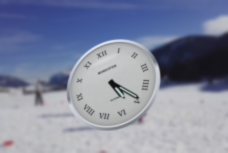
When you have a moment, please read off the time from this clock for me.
5:24
